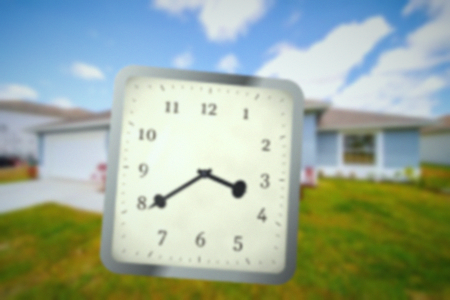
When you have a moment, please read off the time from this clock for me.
3:39
